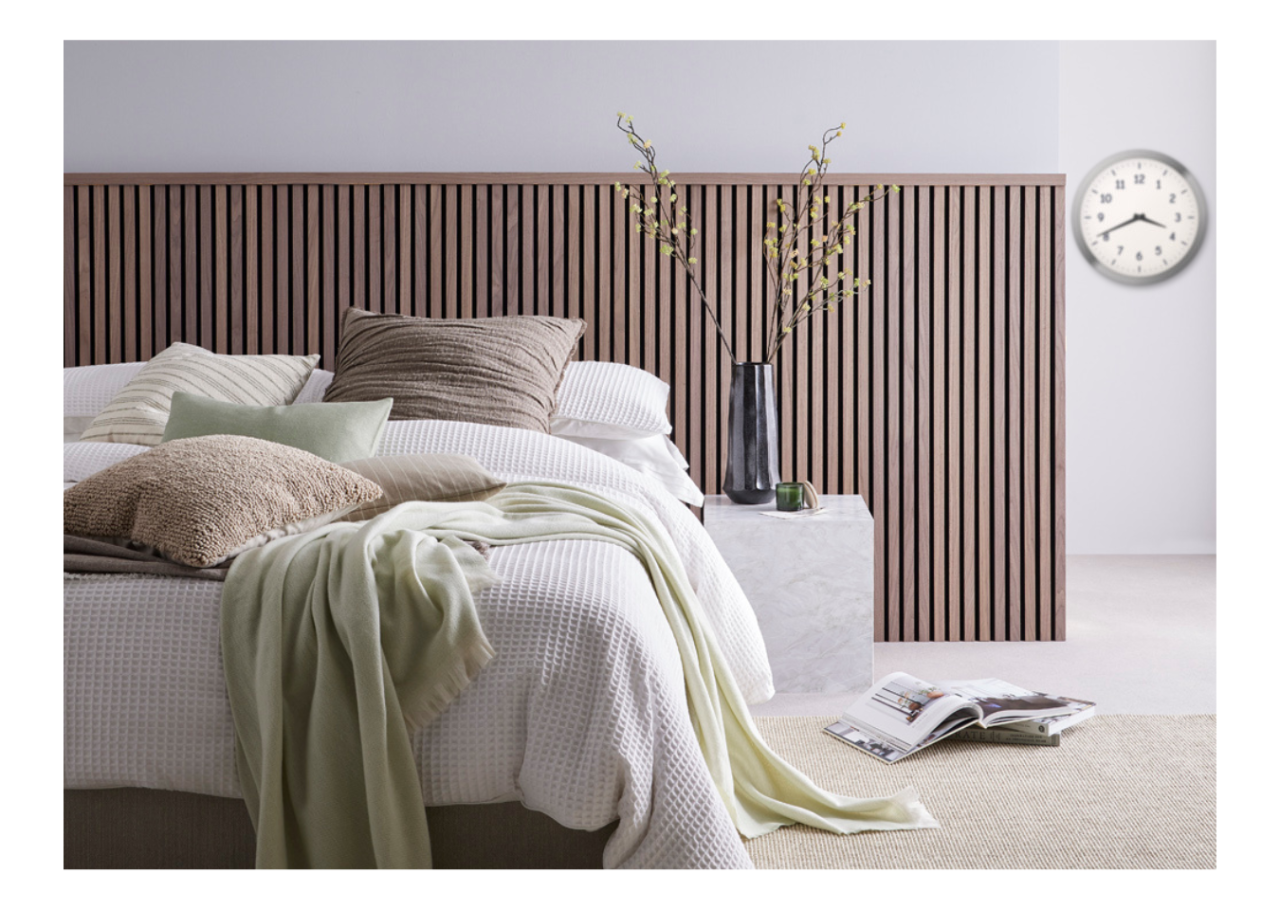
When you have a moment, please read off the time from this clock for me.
3:41
